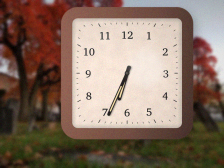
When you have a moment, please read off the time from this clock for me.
6:34
